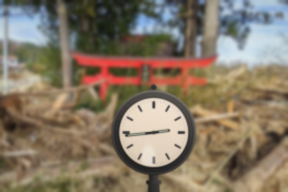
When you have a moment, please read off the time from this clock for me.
2:44
